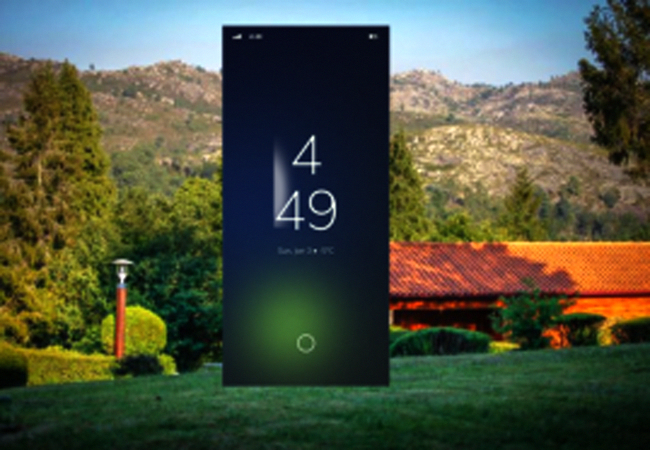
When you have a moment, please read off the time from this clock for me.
4:49
